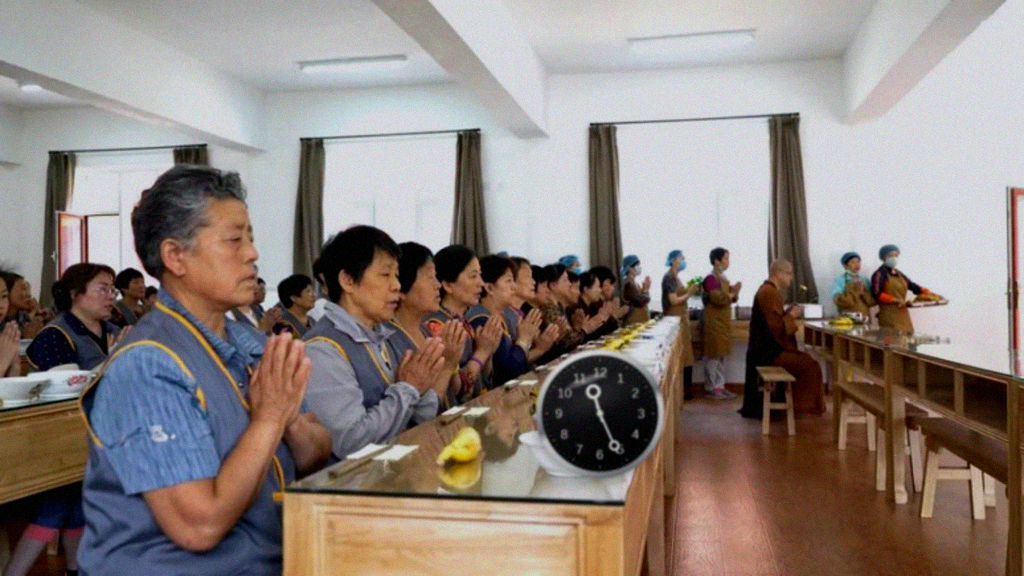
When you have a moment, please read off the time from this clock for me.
11:26
